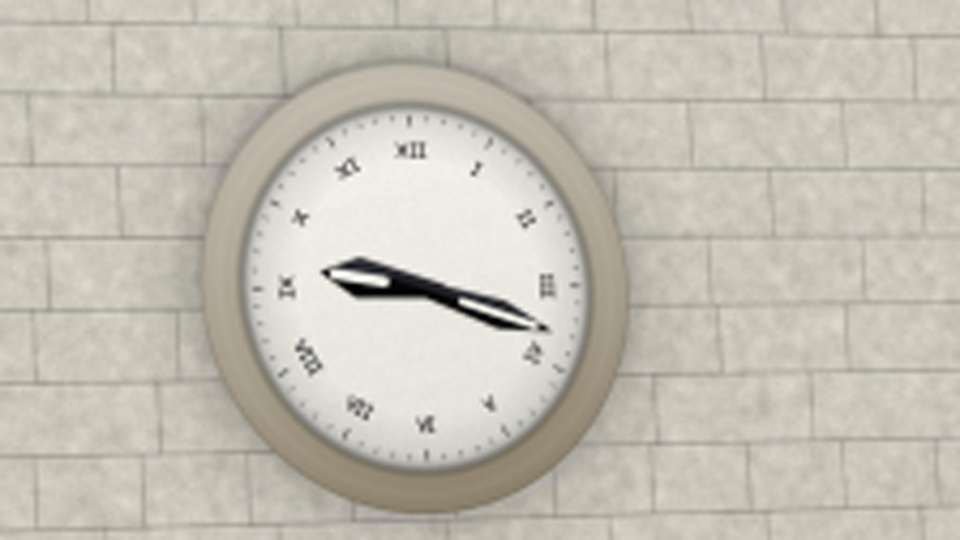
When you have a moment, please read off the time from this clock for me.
9:18
